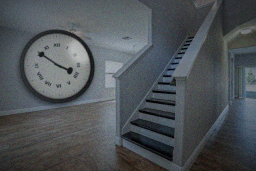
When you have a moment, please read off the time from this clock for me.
3:51
